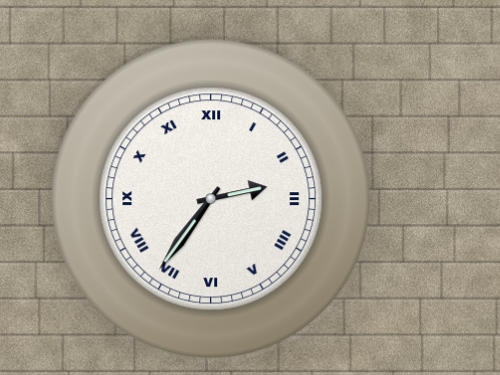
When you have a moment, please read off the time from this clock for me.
2:36
